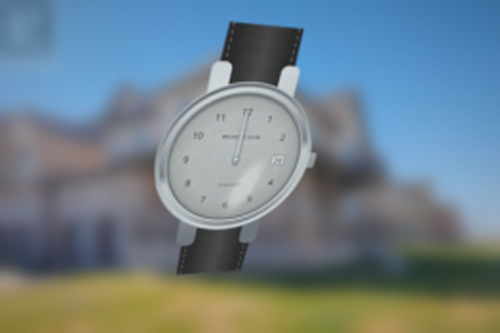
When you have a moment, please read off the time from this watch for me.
12:00
